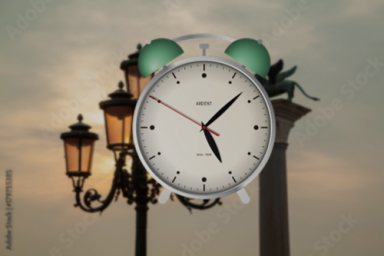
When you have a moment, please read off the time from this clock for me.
5:07:50
